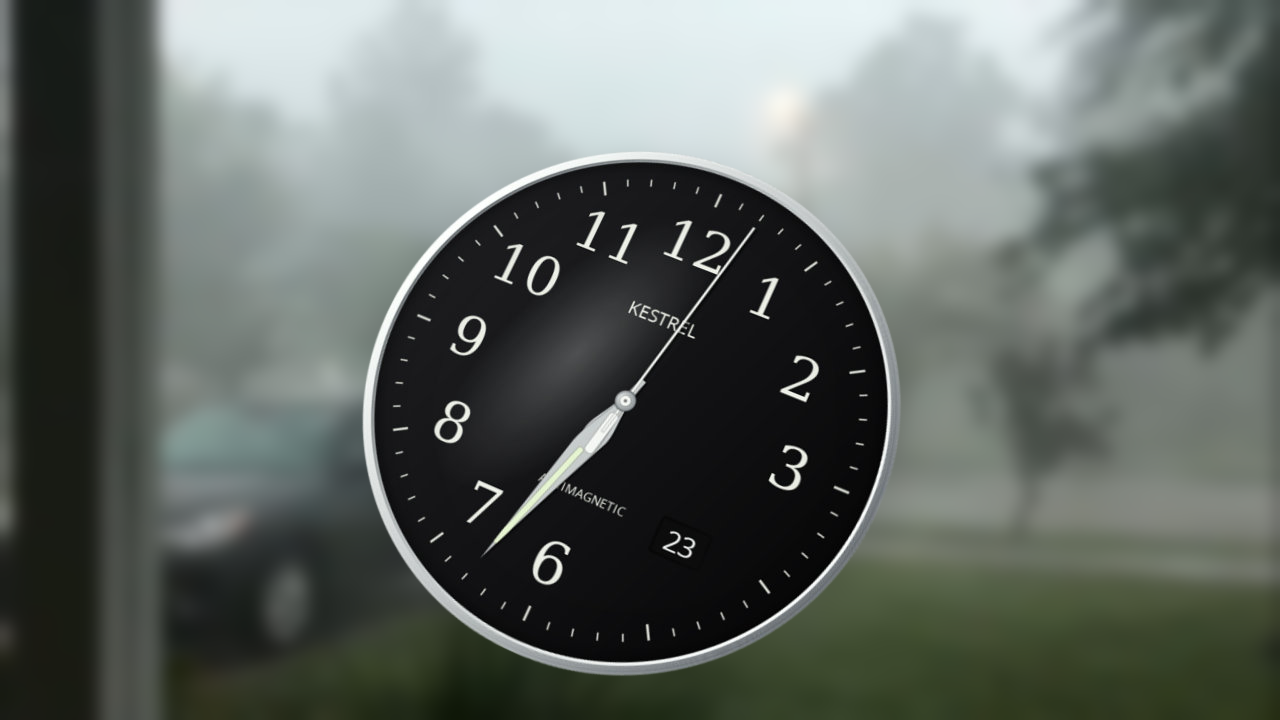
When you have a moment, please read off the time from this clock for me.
6:33:02
